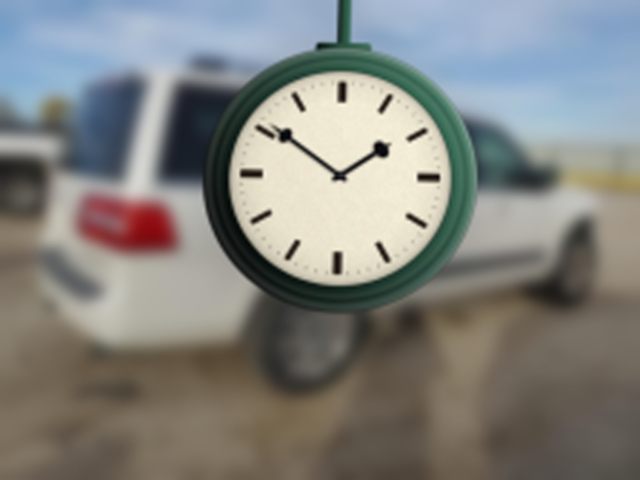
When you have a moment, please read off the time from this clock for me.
1:51
